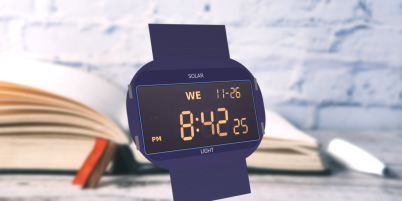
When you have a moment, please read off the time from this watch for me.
8:42:25
